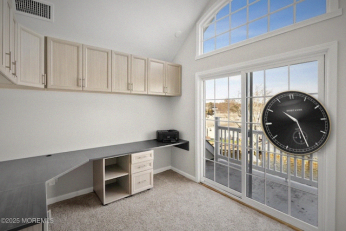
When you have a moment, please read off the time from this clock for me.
10:28
